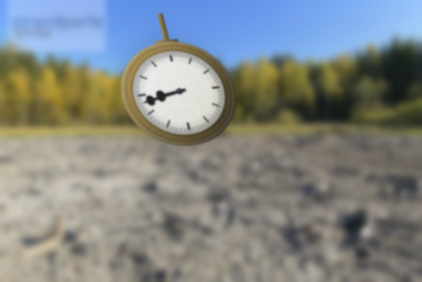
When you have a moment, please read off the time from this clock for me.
8:43
